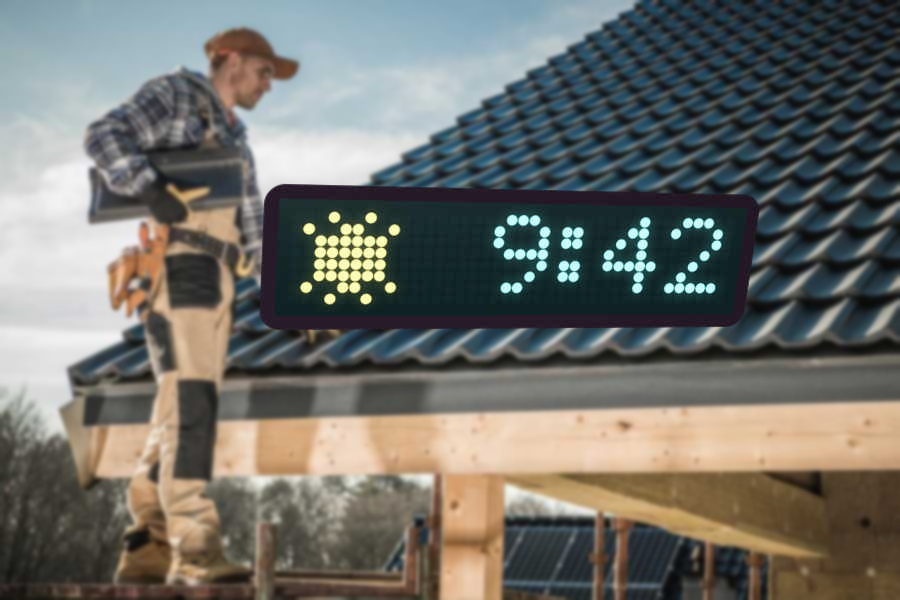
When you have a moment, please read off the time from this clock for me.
9:42
